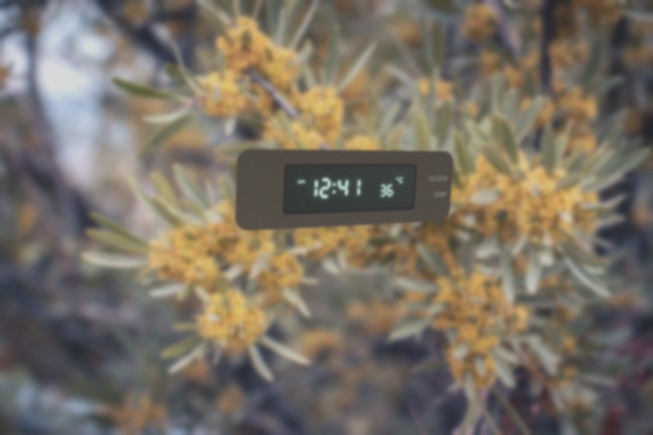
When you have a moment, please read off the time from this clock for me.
12:41
